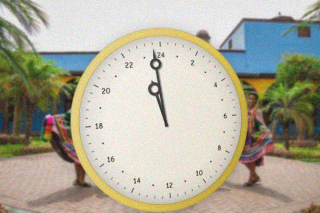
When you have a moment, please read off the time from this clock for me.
22:59
